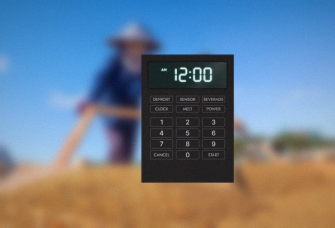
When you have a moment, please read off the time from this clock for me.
12:00
